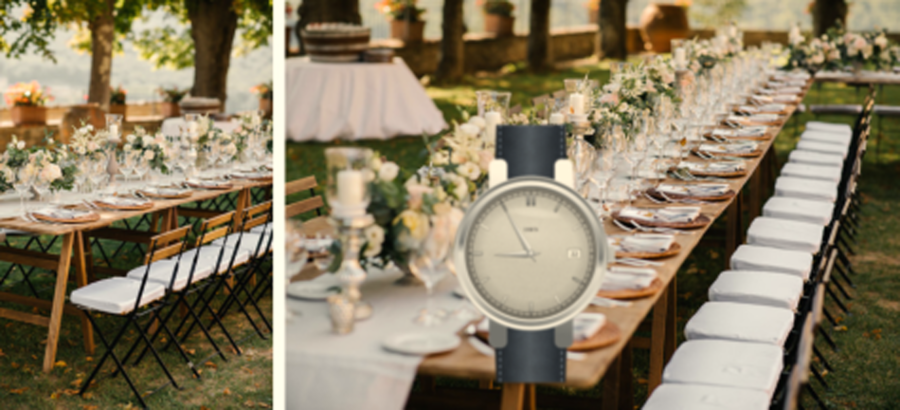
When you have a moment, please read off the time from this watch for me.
8:55
